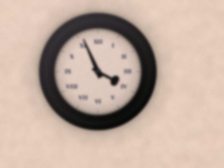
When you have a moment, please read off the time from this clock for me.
3:56
